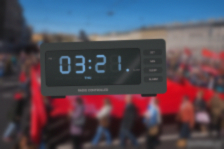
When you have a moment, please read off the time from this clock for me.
3:21
